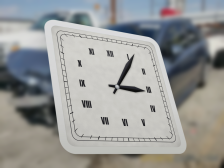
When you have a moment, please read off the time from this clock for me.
3:06
